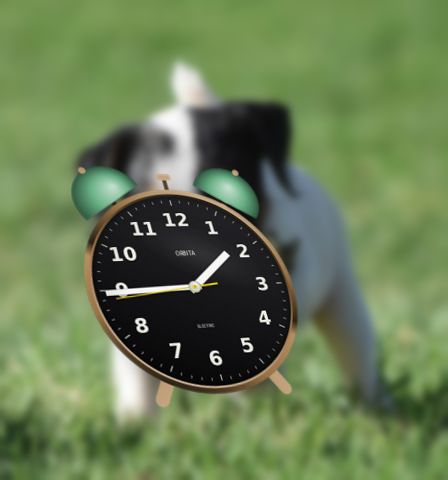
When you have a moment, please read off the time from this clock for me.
1:44:44
